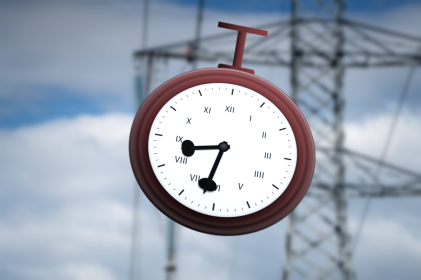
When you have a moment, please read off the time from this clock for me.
8:32
